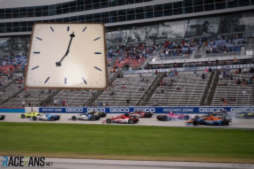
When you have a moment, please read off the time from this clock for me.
7:02
